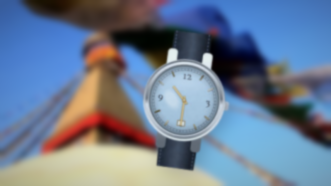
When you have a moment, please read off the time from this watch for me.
10:30
